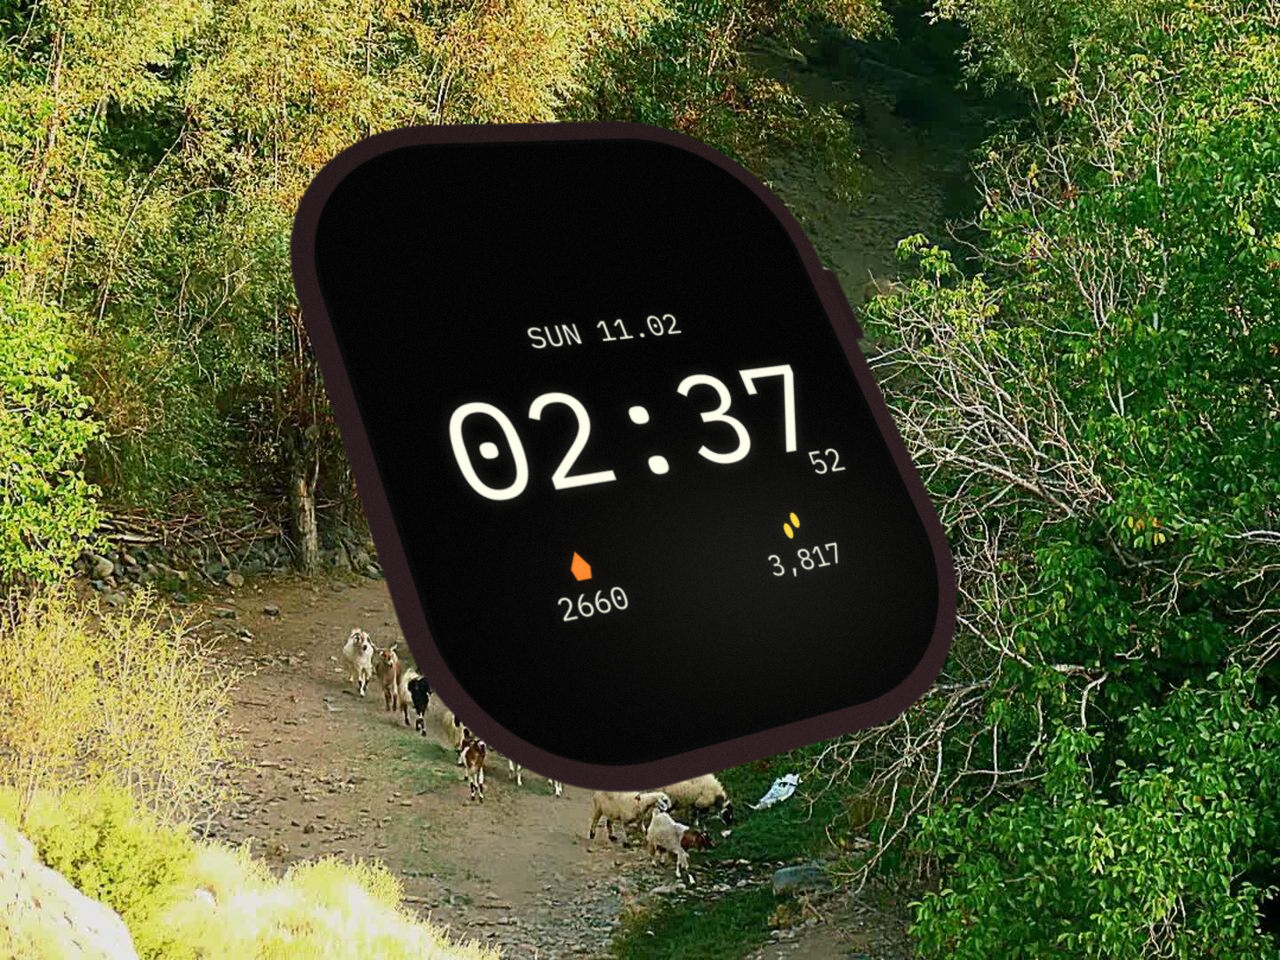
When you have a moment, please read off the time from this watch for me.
2:37:52
